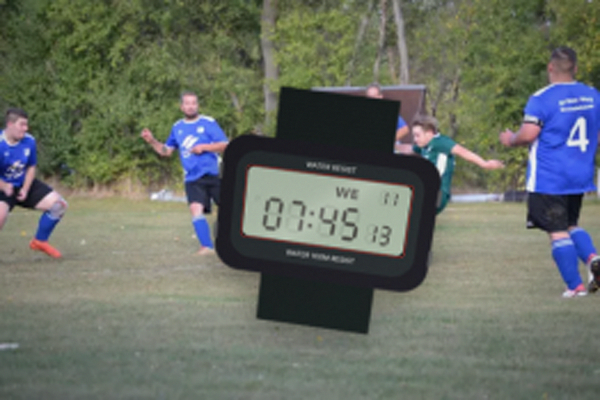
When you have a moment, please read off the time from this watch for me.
7:45:13
